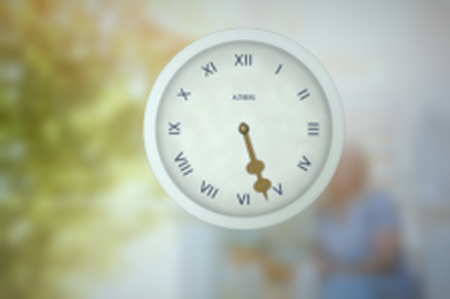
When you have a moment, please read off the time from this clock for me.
5:27
